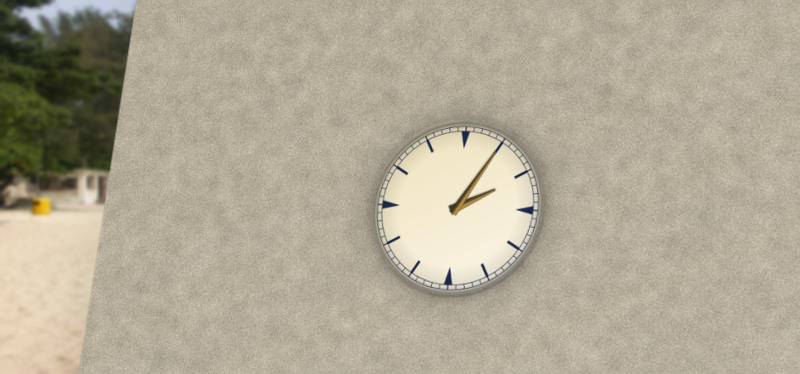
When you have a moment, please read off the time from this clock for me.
2:05
